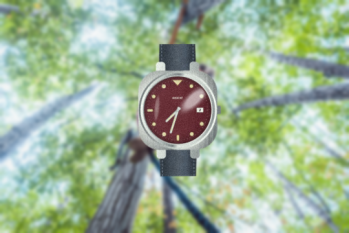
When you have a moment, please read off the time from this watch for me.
7:33
